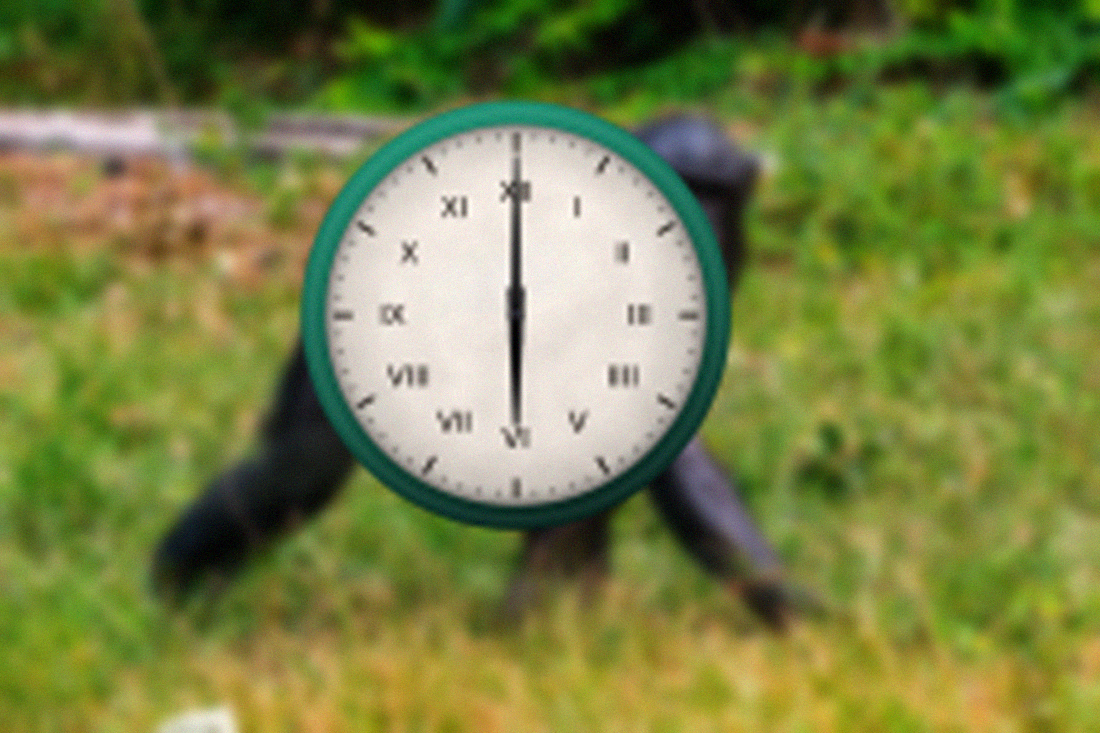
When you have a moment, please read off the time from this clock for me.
6:00
